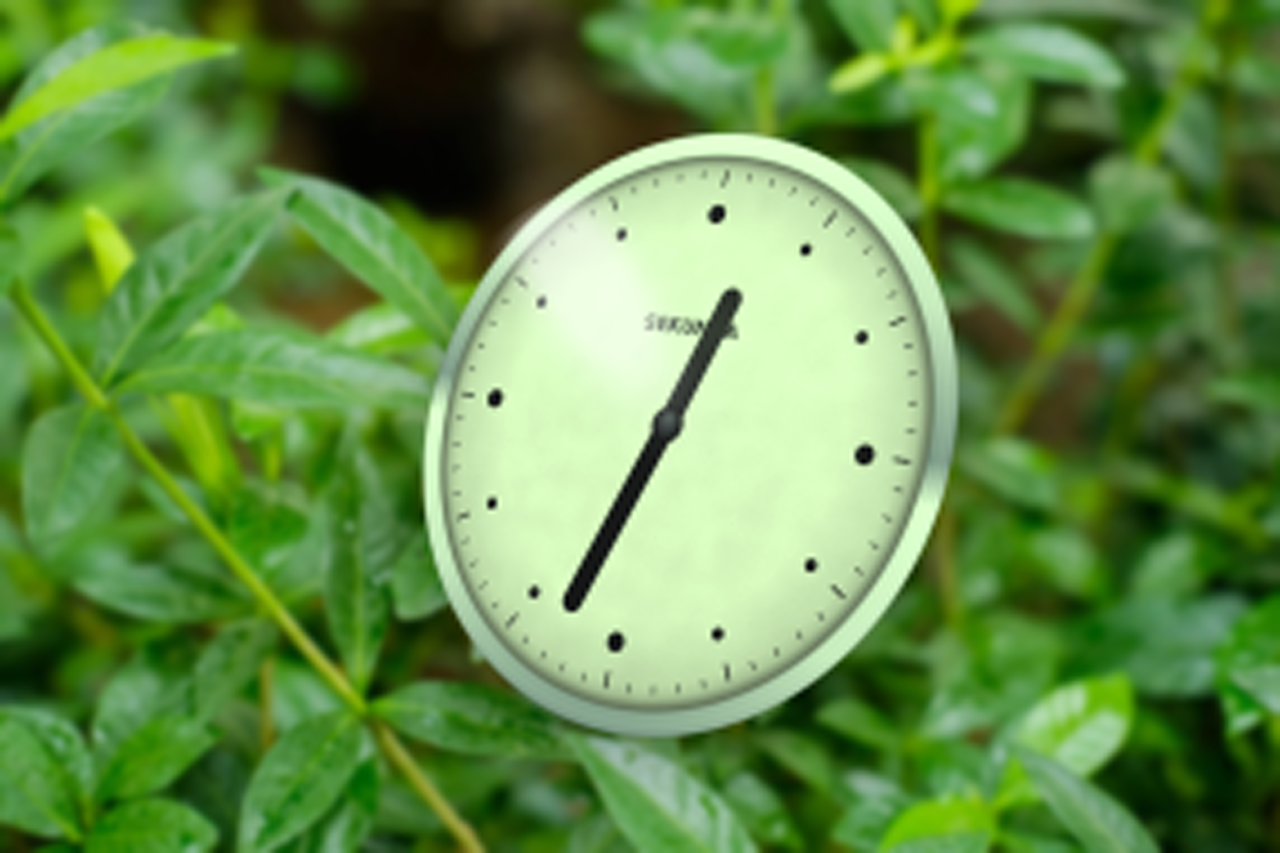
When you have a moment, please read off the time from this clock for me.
12:33
